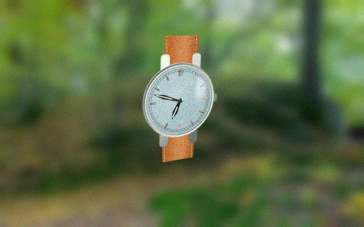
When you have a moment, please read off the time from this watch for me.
6:48
